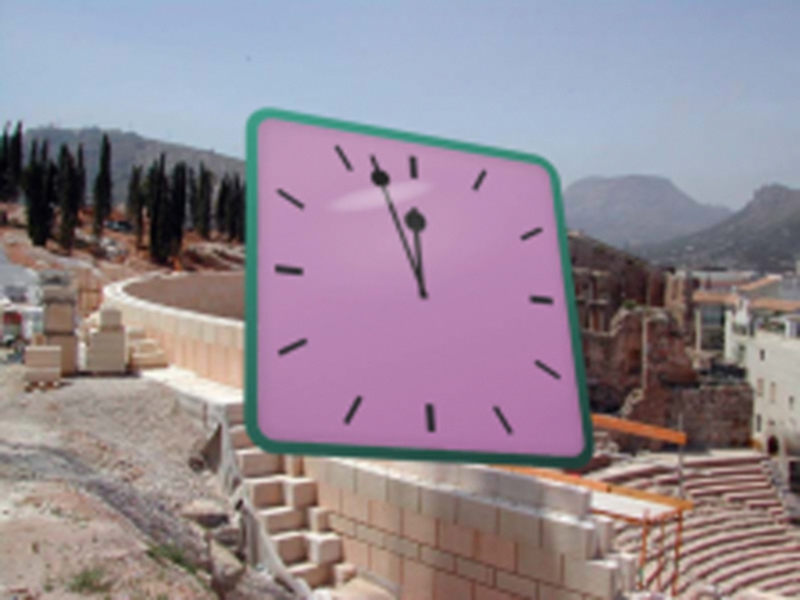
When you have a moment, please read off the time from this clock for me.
11:57
